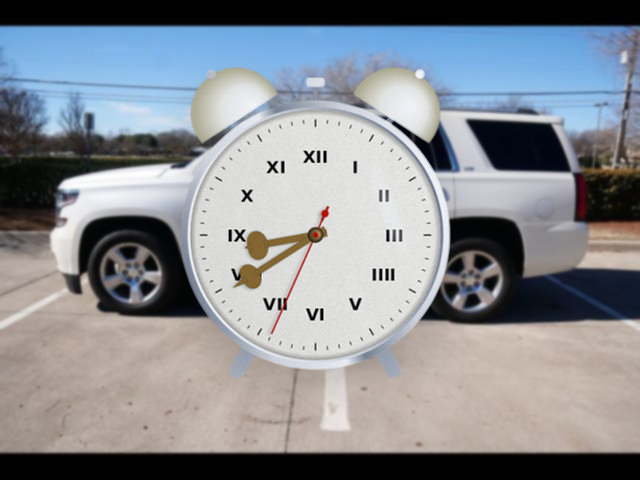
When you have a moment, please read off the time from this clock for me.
8:39:34
